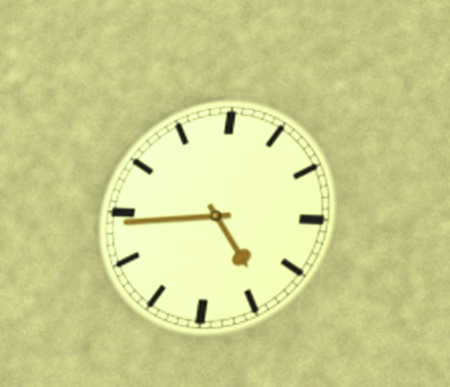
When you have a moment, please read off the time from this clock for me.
4:44
